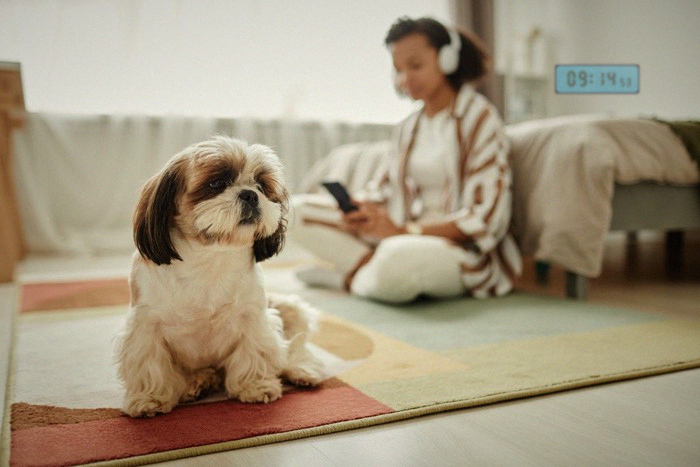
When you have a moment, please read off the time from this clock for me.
9:14
